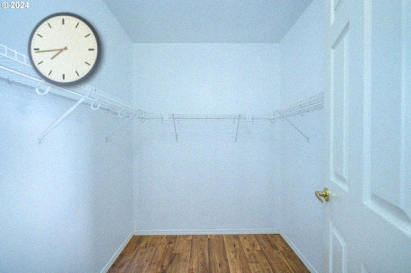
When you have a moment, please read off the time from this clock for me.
7:44
